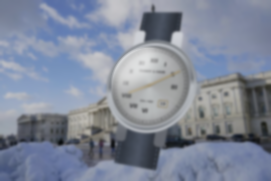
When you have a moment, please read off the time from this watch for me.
8:10
